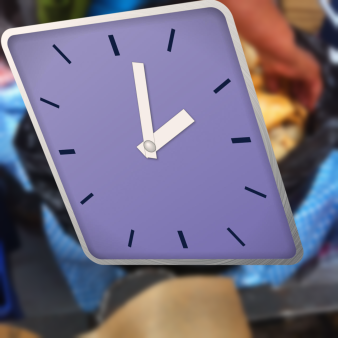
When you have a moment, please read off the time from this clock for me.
2:02
